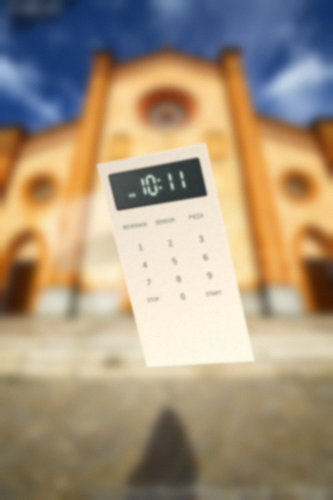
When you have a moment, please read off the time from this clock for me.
10:11
